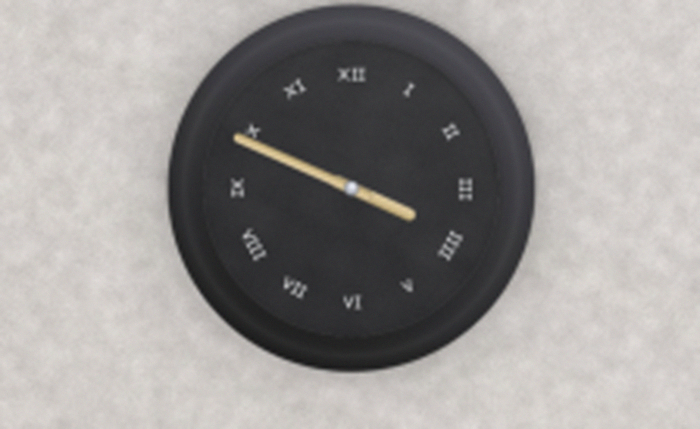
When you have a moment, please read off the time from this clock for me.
3:49
